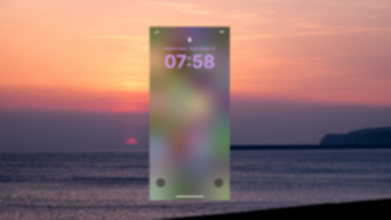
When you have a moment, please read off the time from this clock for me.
7:58
